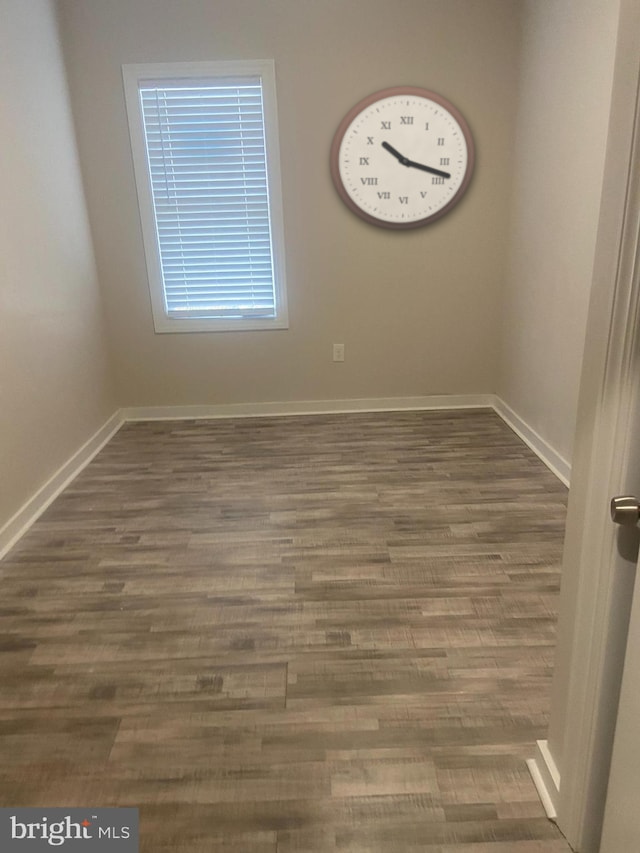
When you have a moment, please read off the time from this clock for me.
10:18
